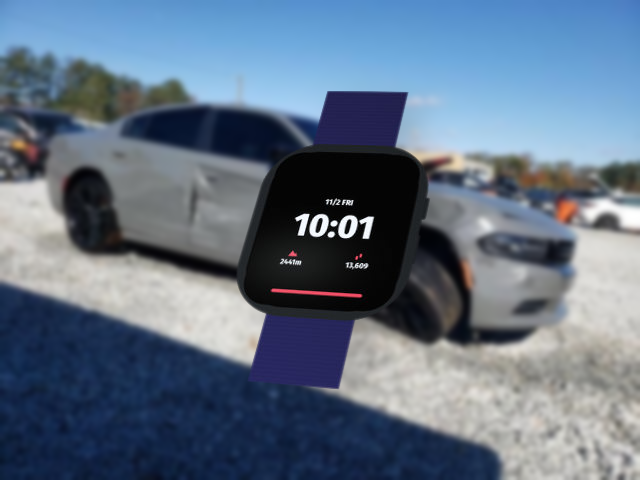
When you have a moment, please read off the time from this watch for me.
10:01
